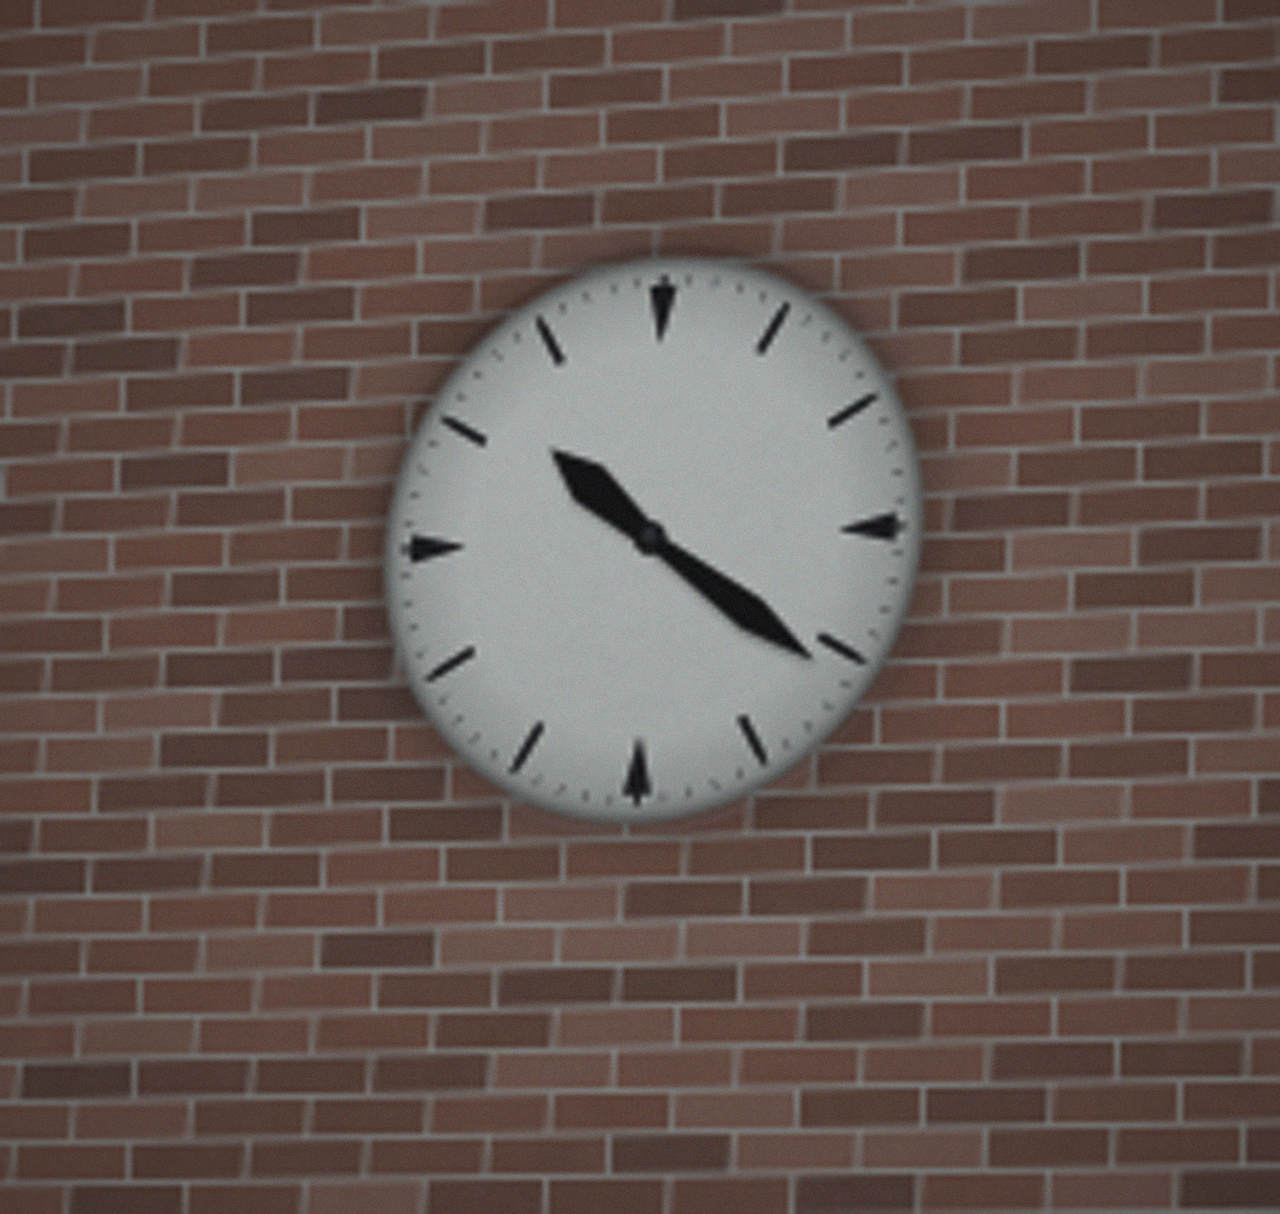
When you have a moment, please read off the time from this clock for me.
10:21
